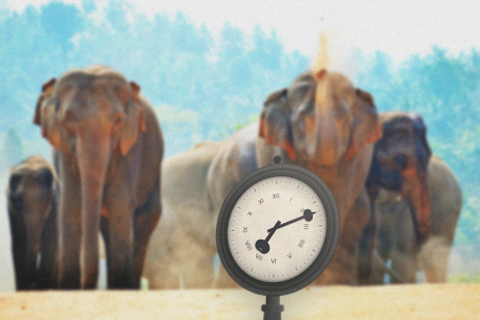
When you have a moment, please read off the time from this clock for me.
7:12
